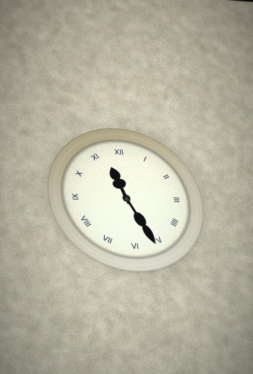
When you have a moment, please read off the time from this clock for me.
11:26
